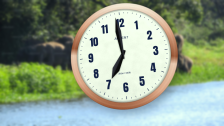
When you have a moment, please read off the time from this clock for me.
6:59
